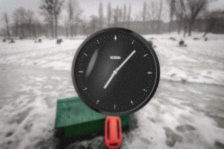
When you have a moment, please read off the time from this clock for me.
7:07
